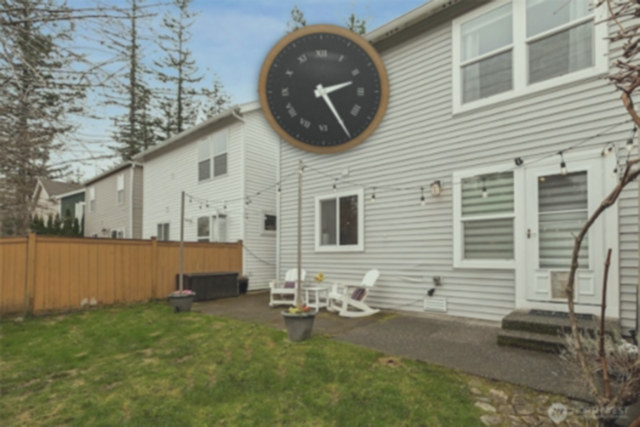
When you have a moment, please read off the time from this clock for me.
2:25
